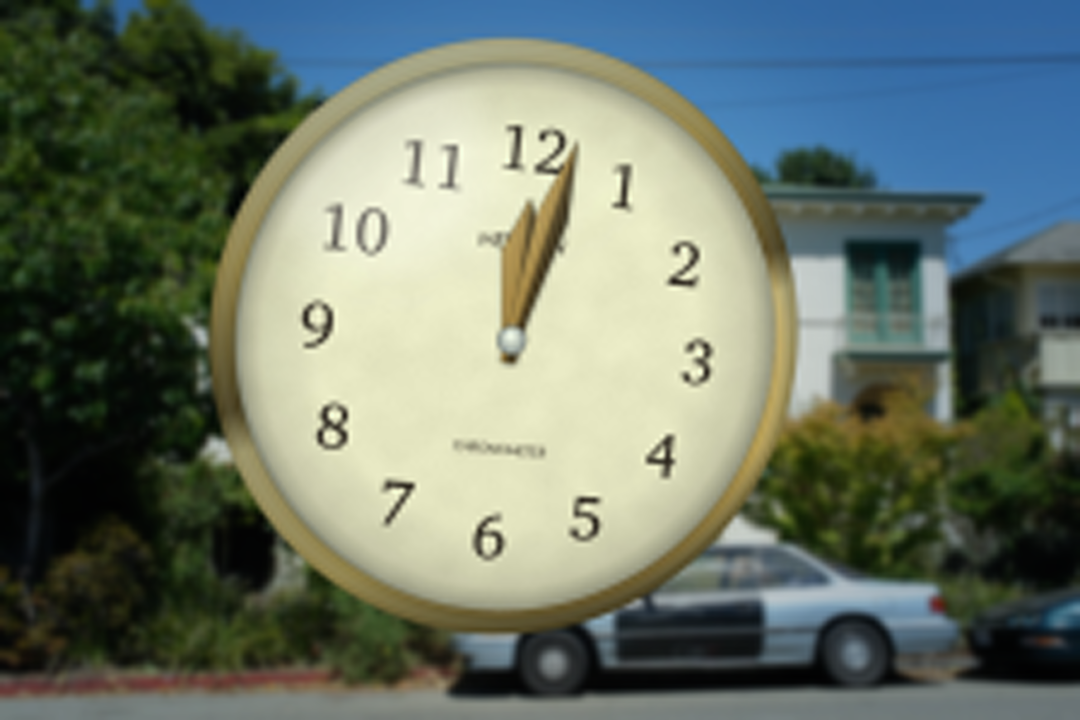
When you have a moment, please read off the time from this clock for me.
12:02
